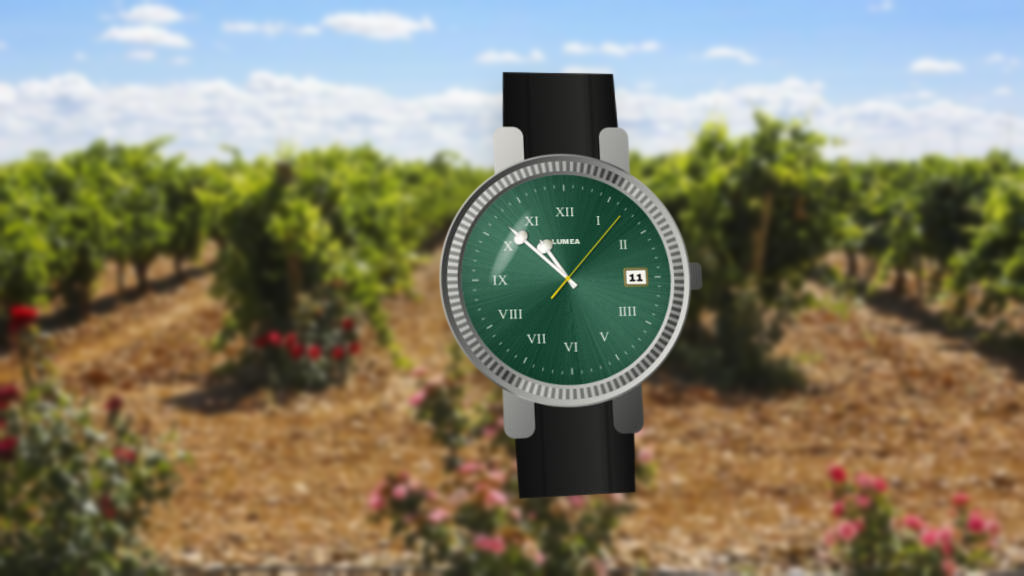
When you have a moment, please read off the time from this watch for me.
10:52:07
